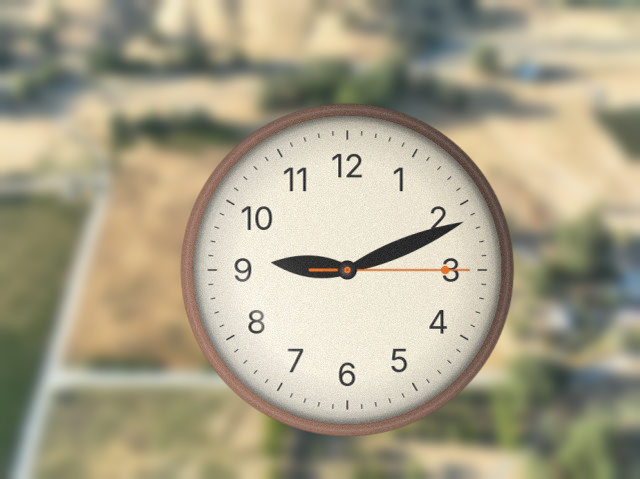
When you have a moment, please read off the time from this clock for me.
9:11:15
